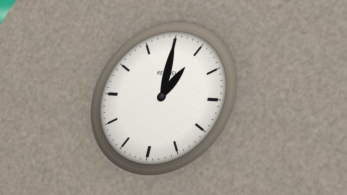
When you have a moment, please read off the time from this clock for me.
1:00
